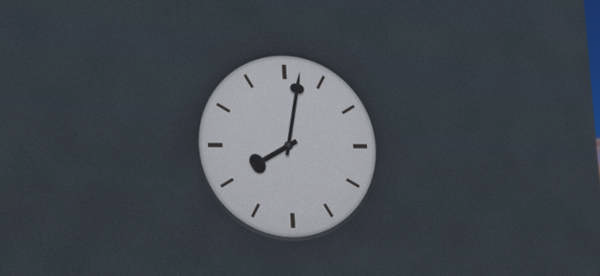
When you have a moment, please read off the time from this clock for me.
8:02
